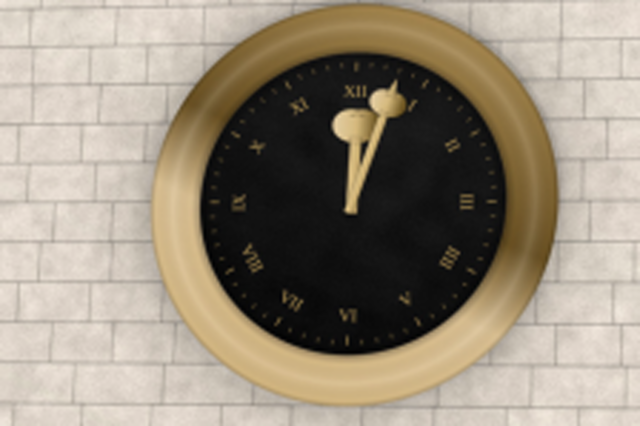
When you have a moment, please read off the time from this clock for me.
12:03
